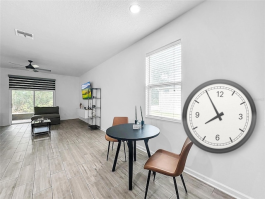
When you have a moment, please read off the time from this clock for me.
7:55
